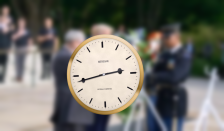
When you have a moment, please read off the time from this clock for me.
2:43
